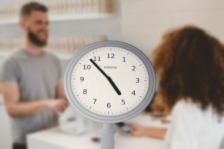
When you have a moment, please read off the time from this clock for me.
4:53
